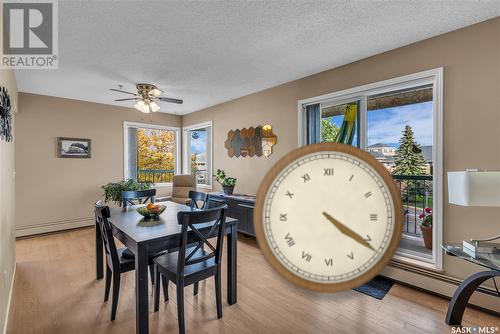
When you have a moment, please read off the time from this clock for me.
4:21
